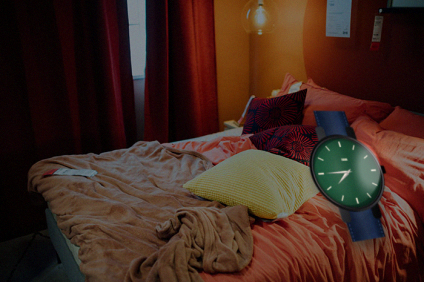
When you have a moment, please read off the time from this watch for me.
7:45
